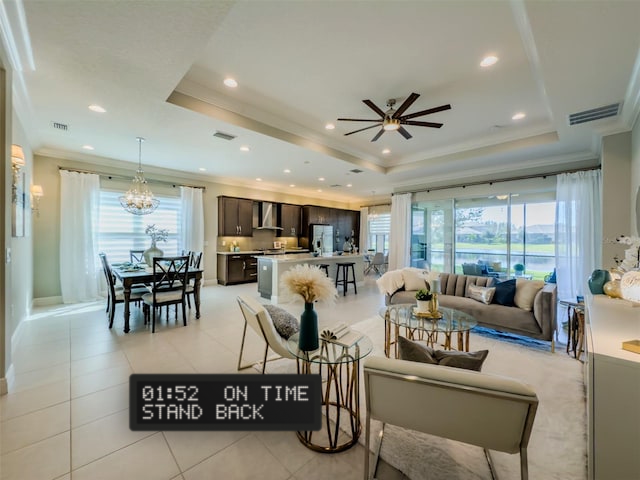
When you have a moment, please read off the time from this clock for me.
1:52
